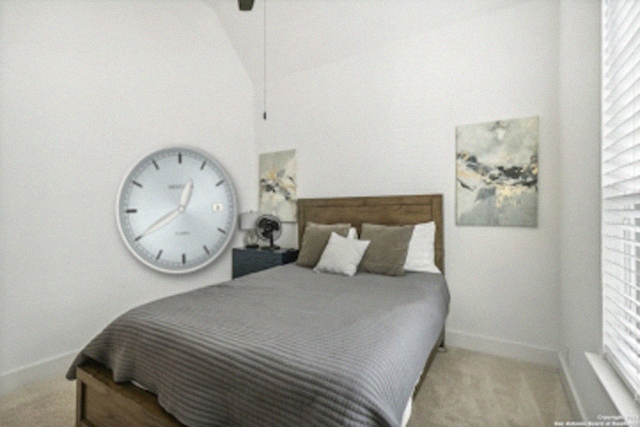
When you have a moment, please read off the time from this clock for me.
12:40
